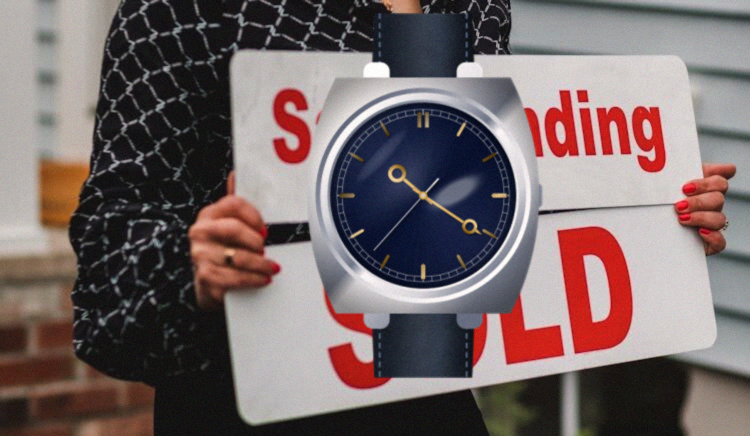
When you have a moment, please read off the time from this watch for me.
10:20:37
